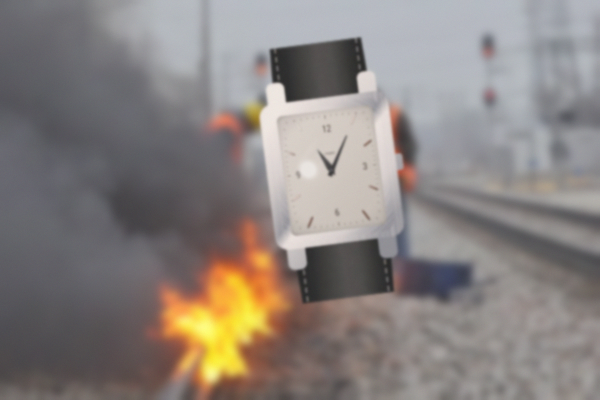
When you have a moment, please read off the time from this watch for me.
11:05
